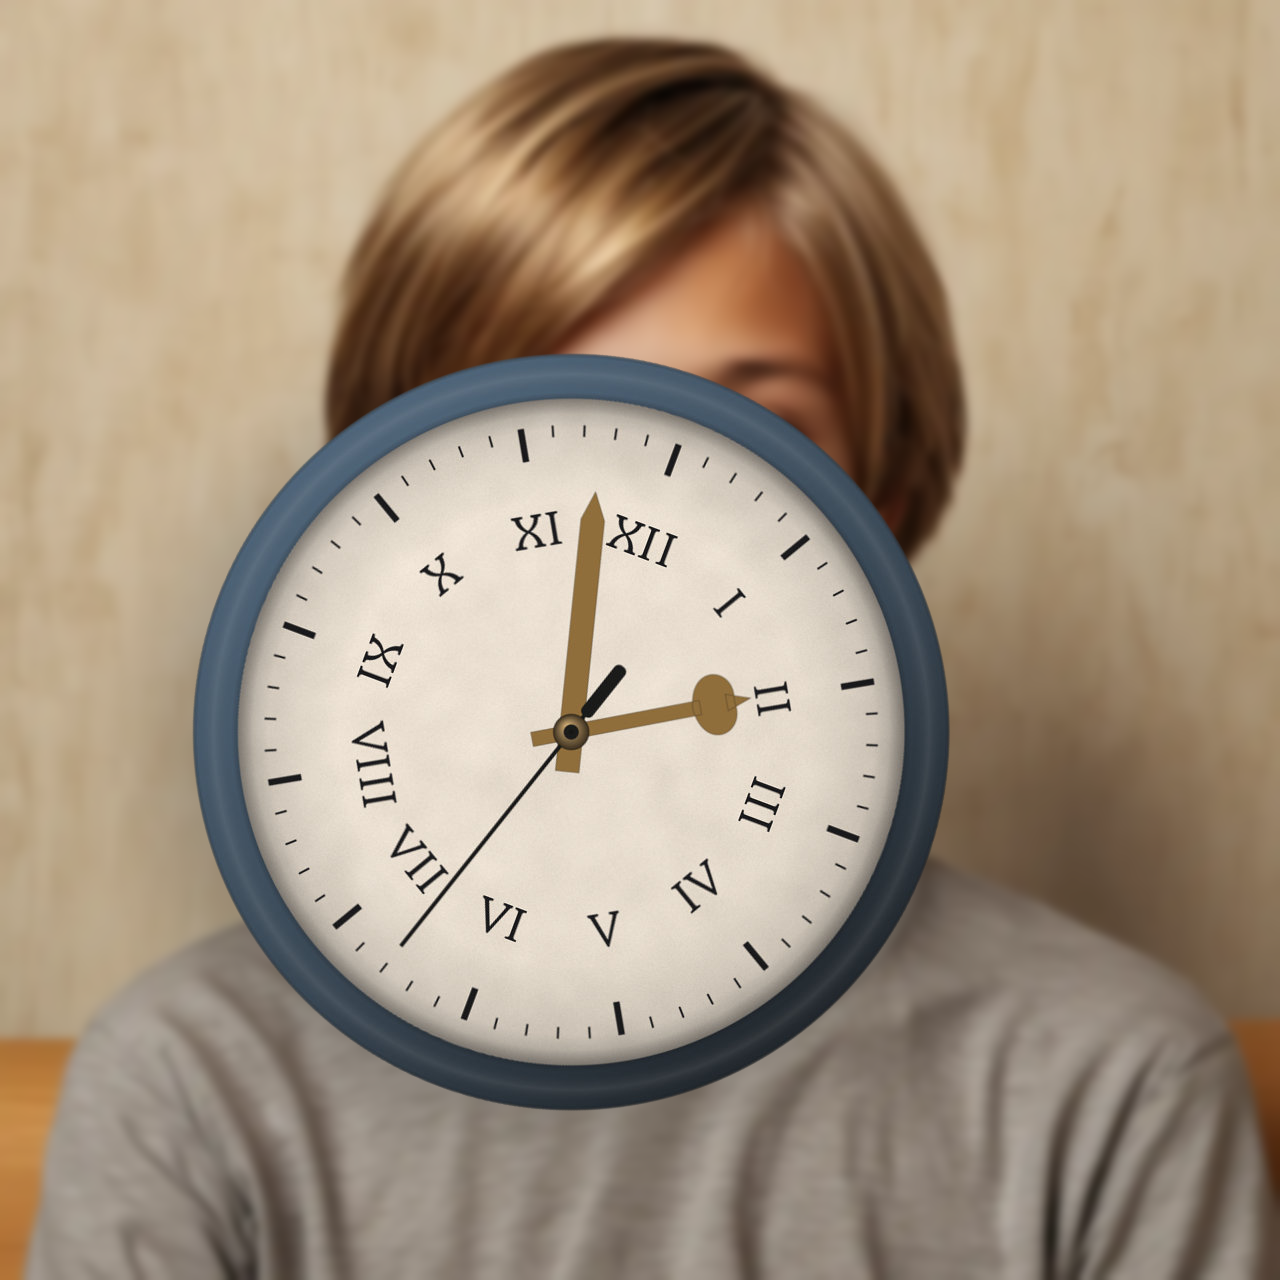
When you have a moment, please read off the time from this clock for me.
1:57:33
